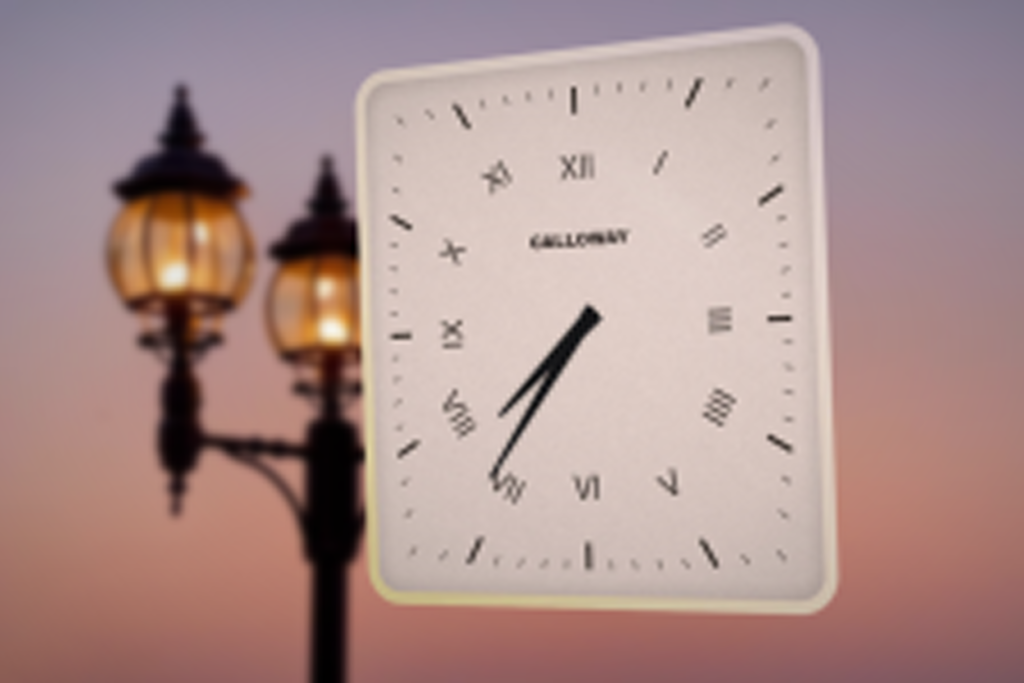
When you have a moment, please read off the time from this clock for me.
7:36
